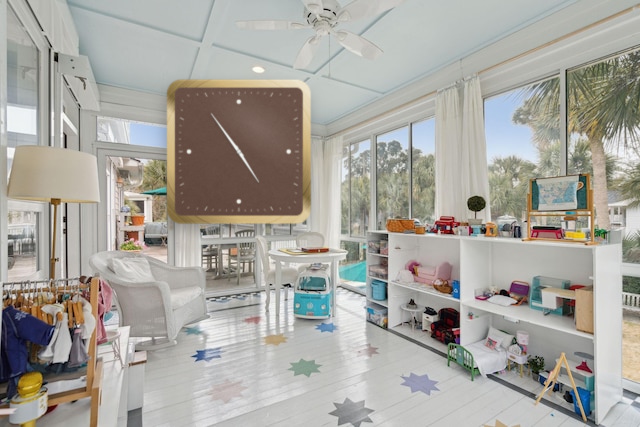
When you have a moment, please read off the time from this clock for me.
4:54
